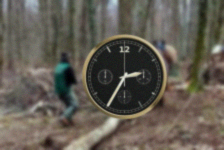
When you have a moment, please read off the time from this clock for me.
2:35
